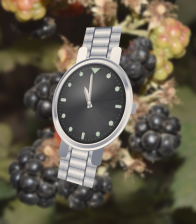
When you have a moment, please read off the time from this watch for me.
10:59
